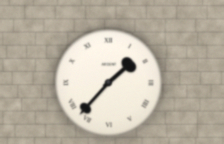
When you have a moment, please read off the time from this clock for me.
1:37
